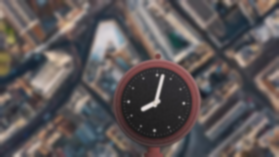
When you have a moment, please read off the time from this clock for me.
8:02
